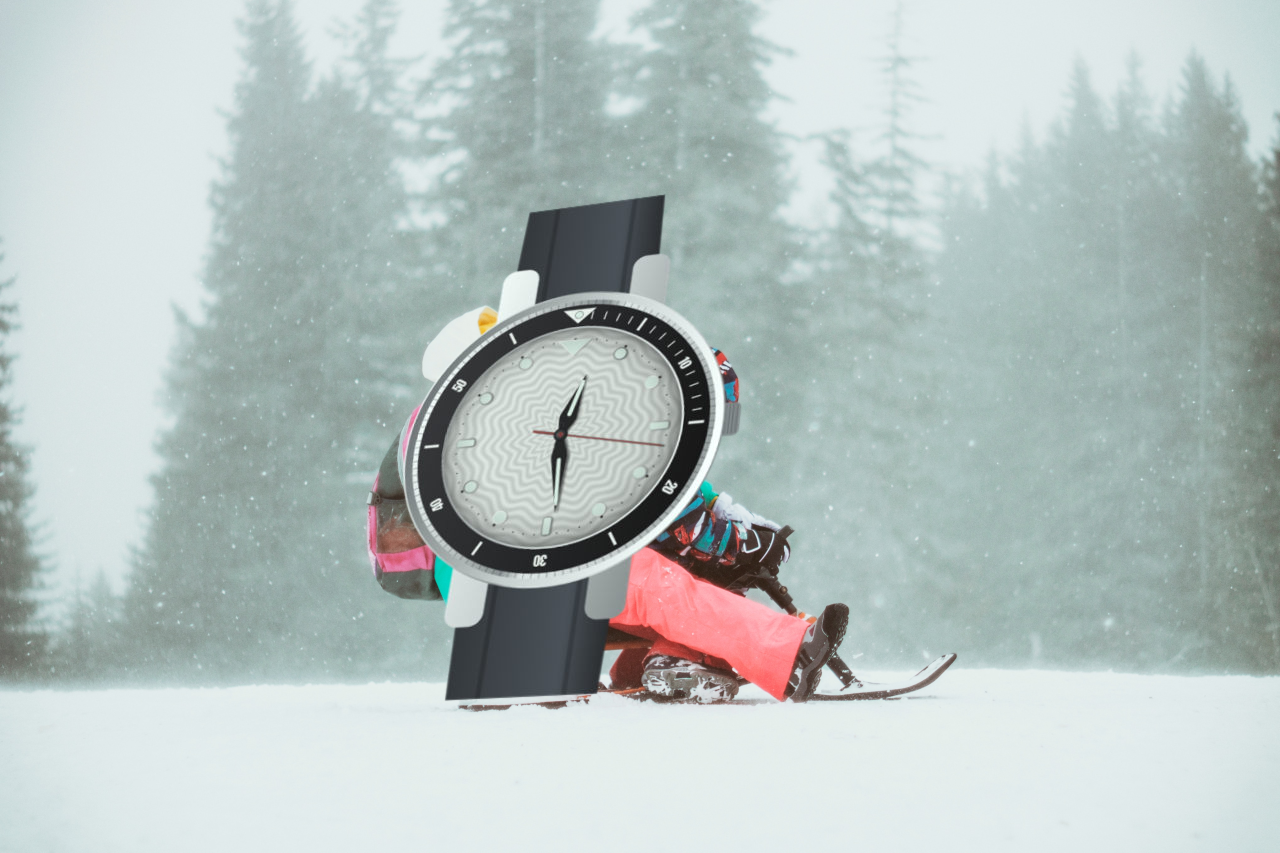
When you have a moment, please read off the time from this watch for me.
12:29:17
